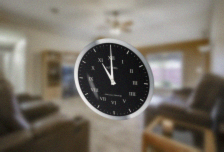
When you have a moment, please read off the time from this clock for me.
11:00
